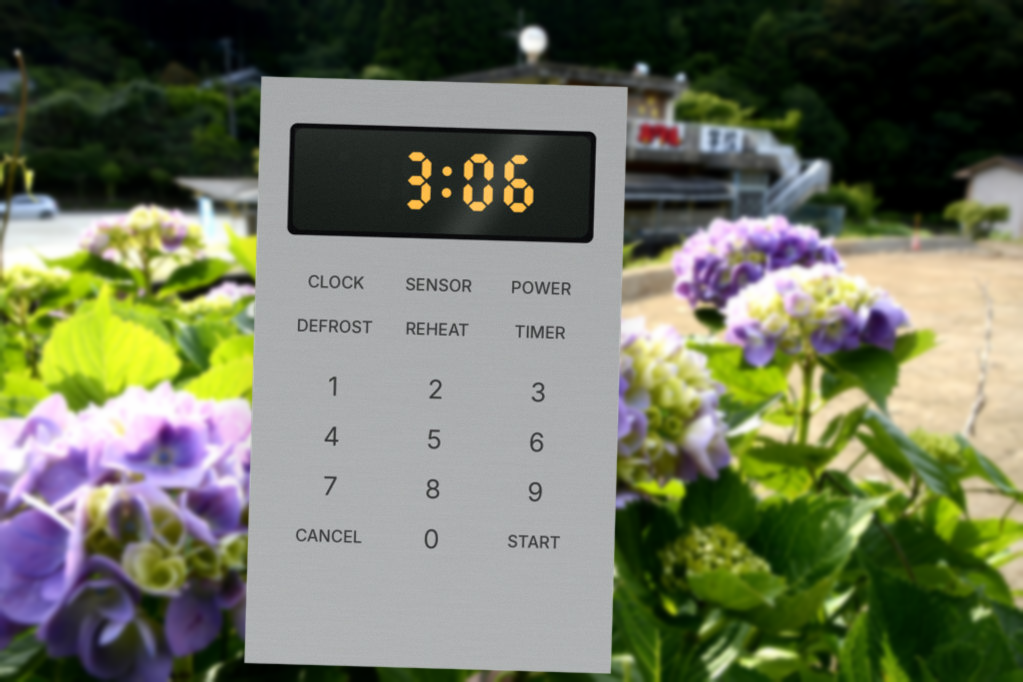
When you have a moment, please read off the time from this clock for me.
3:06
